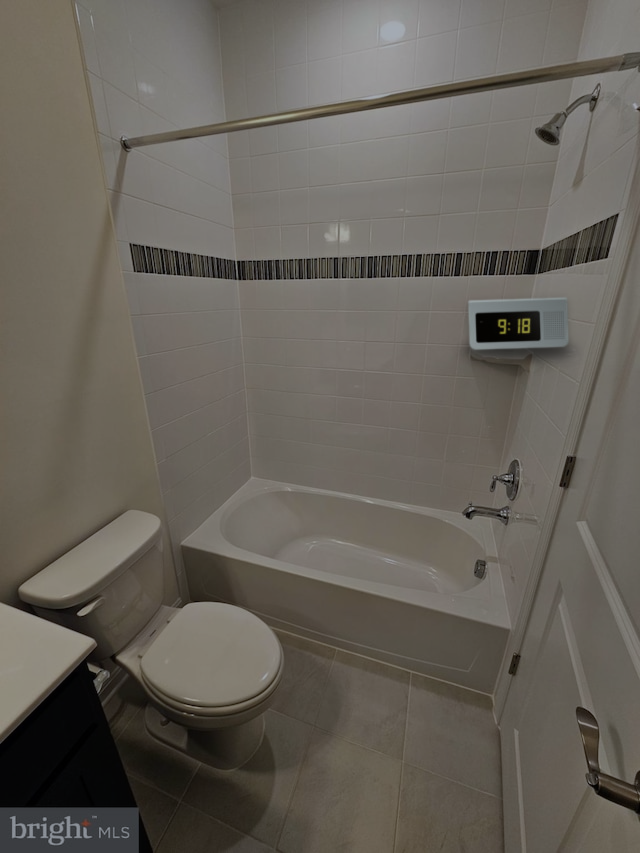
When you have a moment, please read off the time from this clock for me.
9:18
